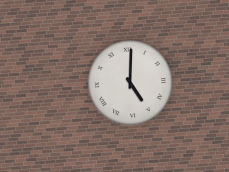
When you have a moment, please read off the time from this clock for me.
5:01
